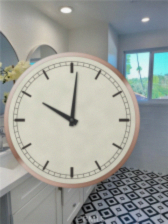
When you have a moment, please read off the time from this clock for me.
10:01
